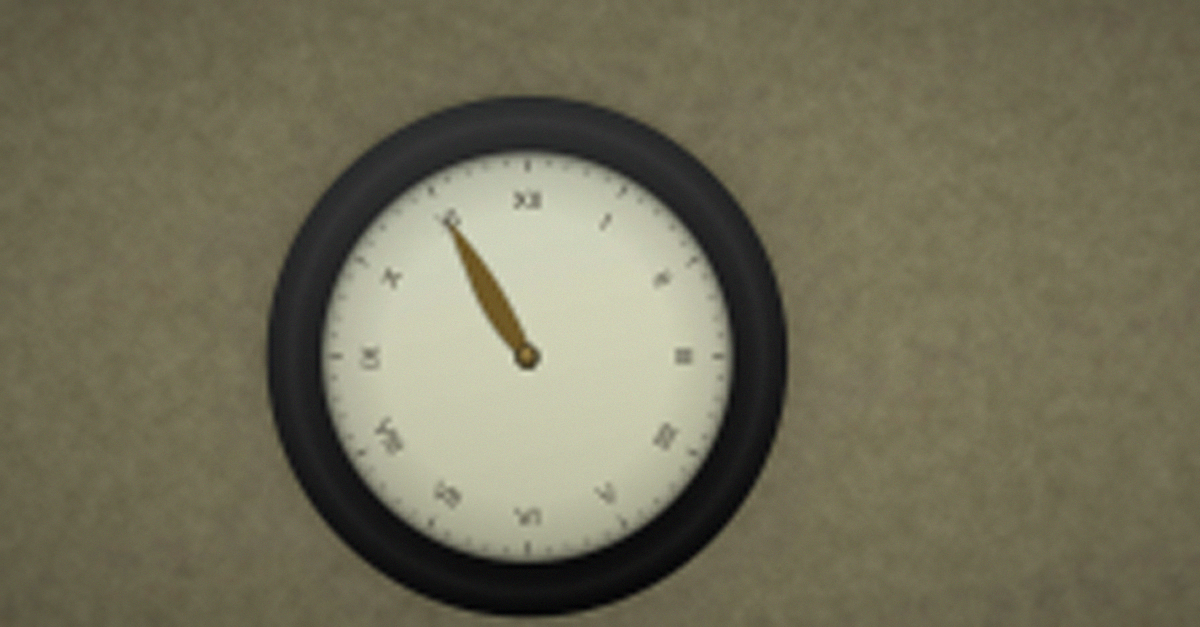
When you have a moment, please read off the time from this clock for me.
10:55
